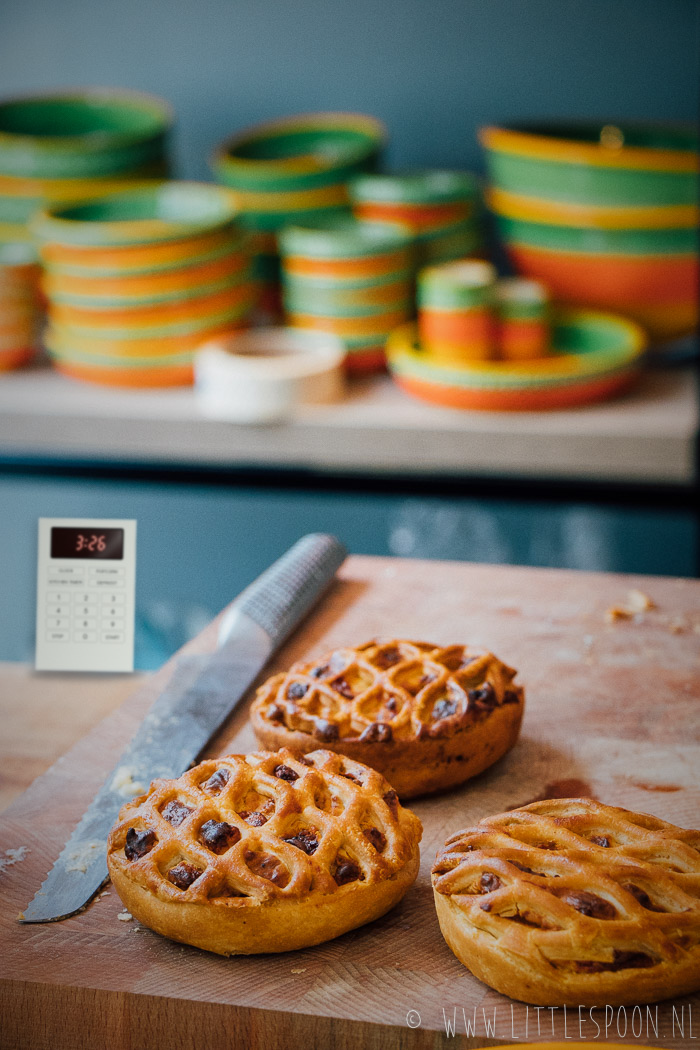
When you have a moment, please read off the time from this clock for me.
3:26
